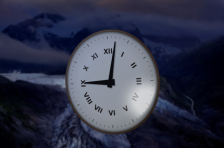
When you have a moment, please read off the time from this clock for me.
9:02
